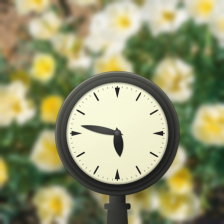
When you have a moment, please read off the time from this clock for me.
5:47
